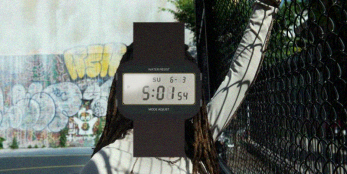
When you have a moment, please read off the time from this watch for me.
5:01:54
